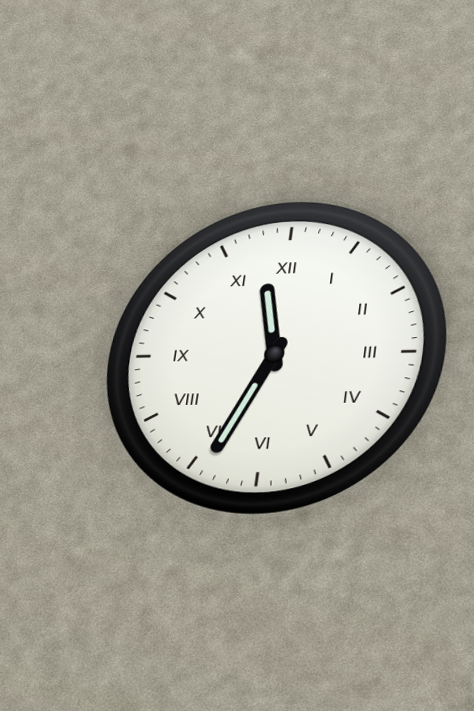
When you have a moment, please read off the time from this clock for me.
11:34
